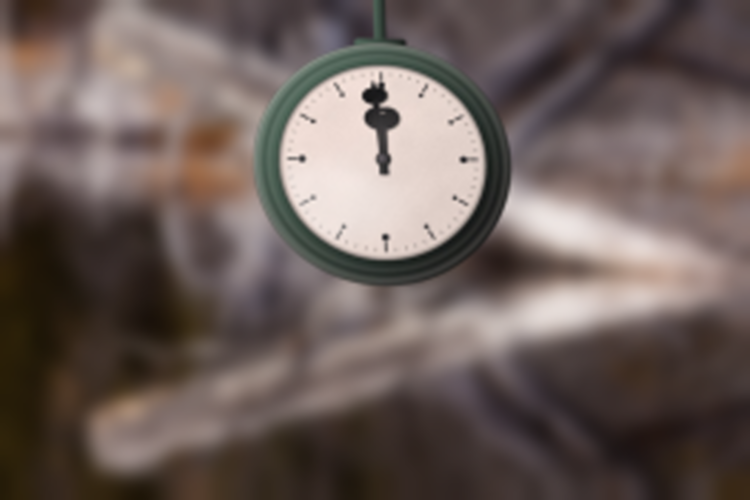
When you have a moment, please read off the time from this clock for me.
11:59
